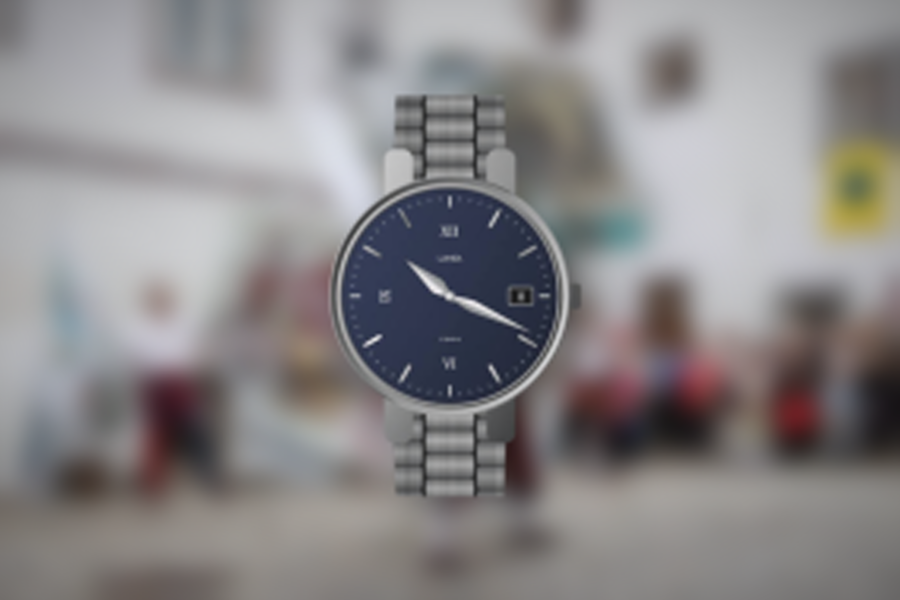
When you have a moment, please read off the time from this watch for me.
10:19
